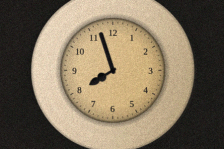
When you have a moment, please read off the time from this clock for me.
7:57
